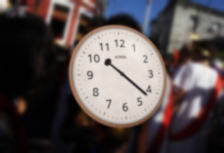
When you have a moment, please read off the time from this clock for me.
10:22
